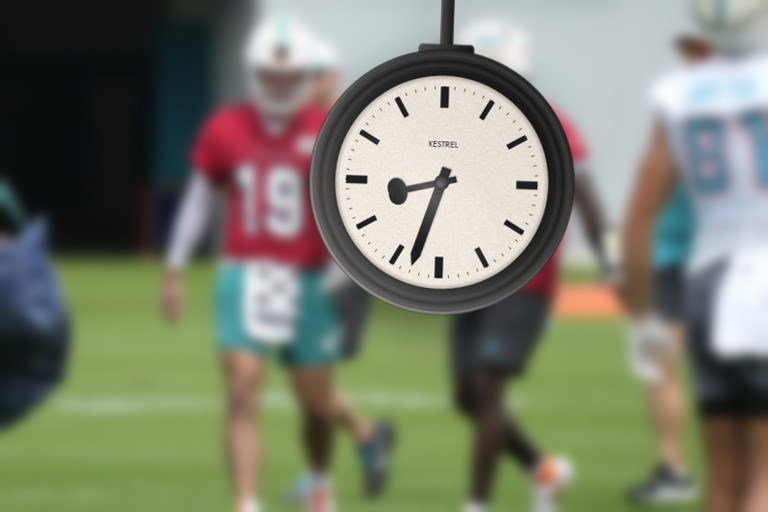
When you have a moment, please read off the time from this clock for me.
8:33
